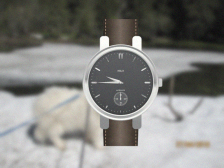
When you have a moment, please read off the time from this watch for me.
9:45
